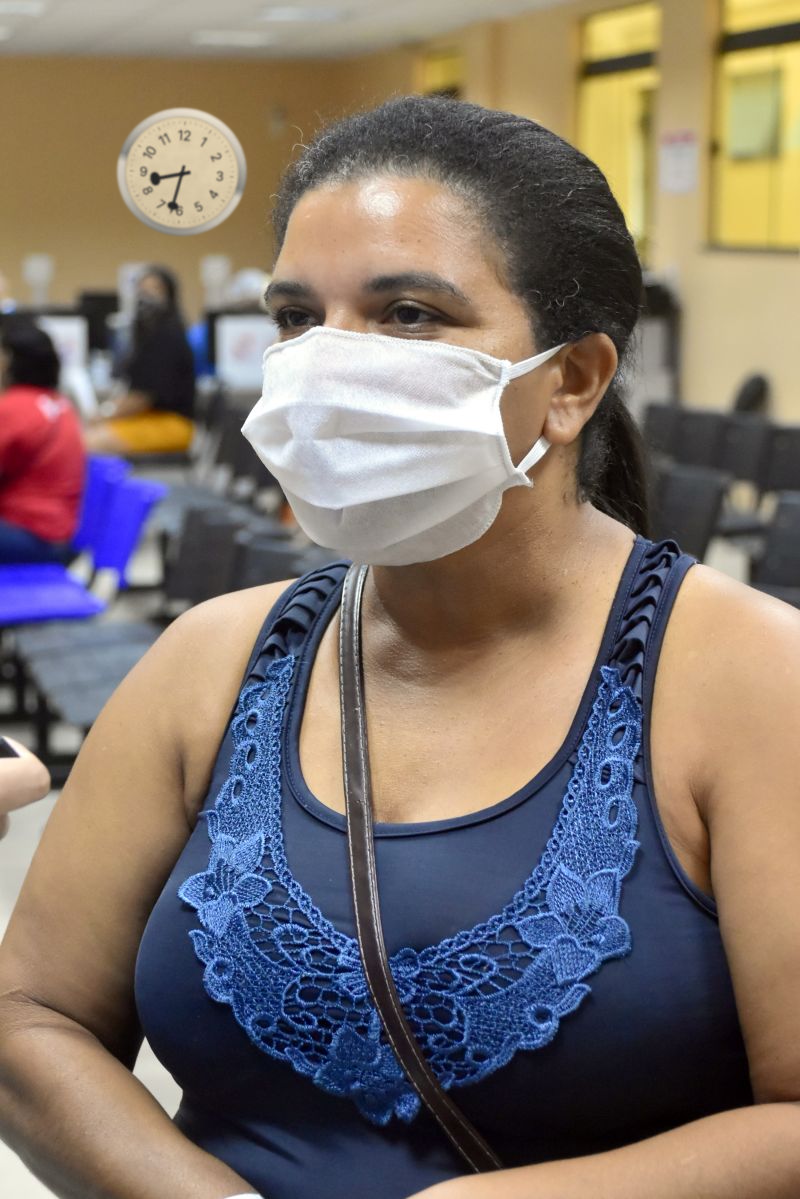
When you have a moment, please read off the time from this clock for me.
8:32
